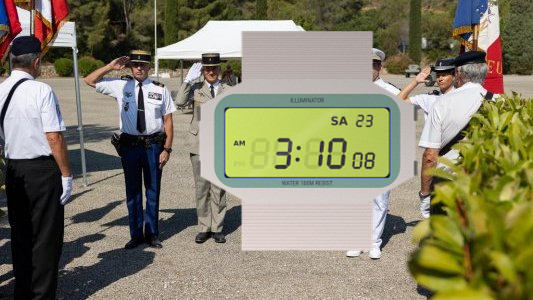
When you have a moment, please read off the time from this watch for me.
3:10:08
